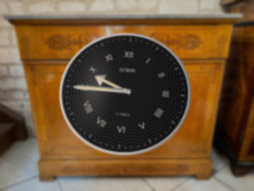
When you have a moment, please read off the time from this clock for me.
9:45
